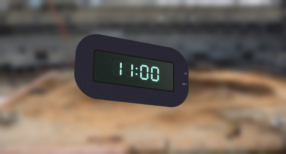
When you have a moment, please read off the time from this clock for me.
11:00
